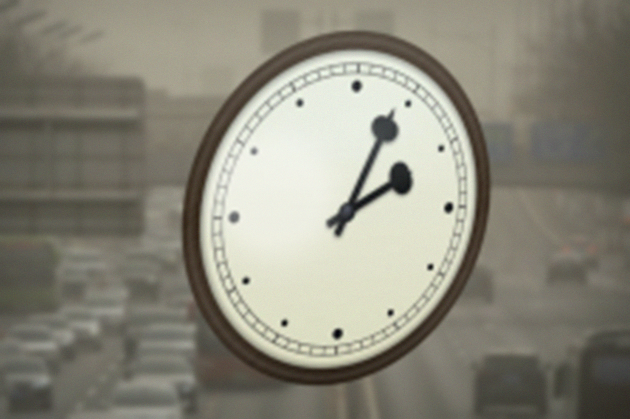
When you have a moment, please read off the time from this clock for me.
2:04
